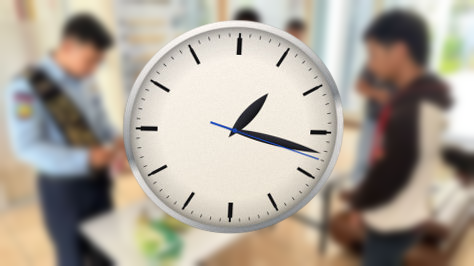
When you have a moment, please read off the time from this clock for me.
1:17:18
